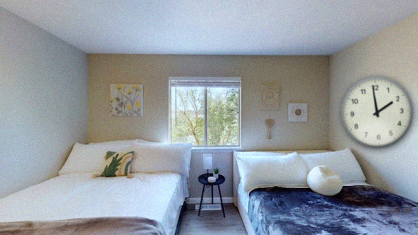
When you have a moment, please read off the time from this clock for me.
1:59
